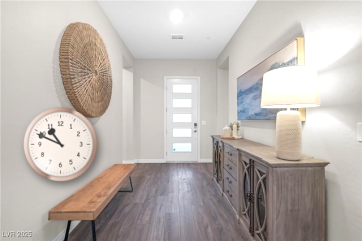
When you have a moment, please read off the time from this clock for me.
10:49
